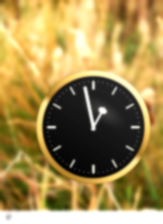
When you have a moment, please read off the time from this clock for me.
12:58
